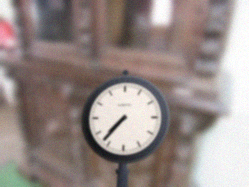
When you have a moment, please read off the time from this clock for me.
7:37
